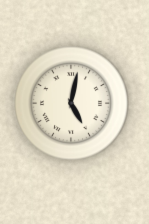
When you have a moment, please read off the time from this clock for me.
5:02
